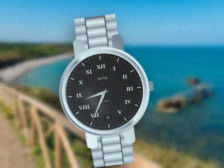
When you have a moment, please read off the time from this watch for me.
8:35
